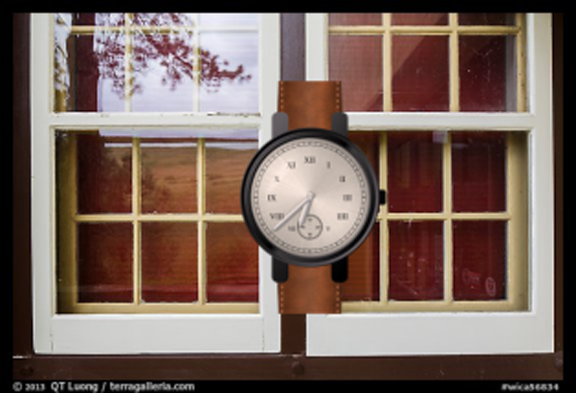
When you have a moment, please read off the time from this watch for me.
6:38
